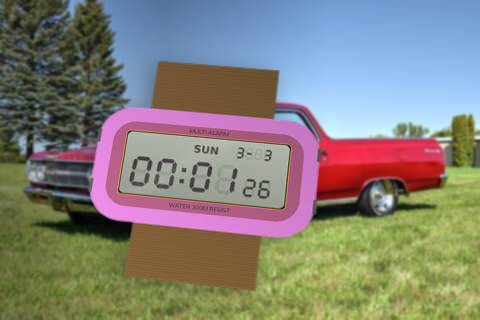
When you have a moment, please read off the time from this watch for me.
0:01:26
